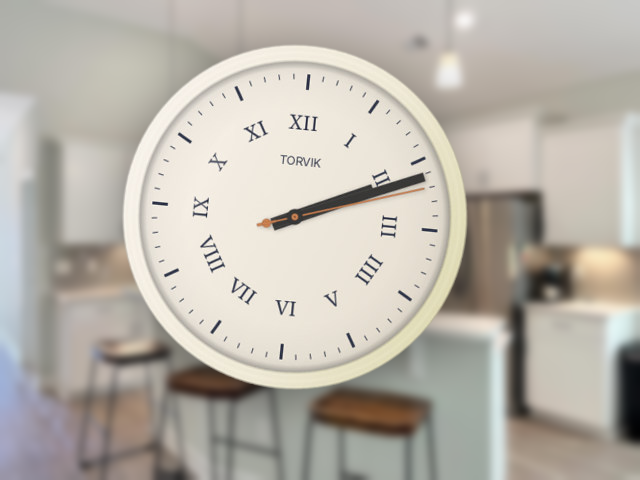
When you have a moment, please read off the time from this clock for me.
2:11:12
